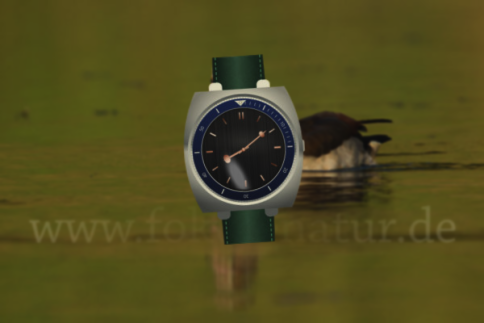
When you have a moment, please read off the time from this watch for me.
8:09
